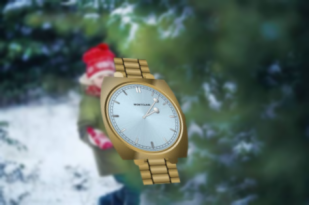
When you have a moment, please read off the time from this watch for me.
2:07
